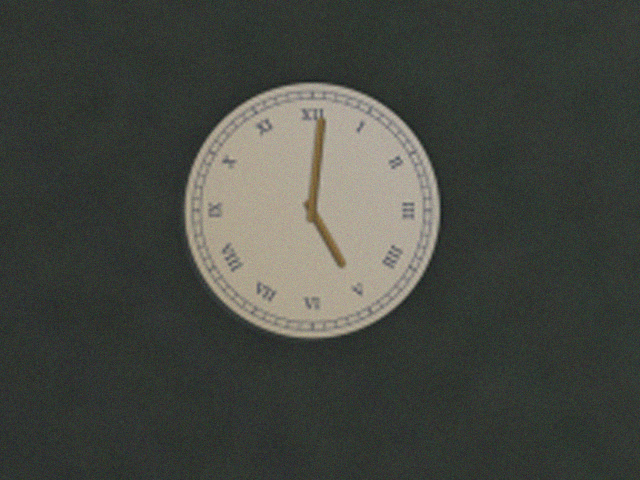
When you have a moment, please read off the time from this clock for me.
5:01
